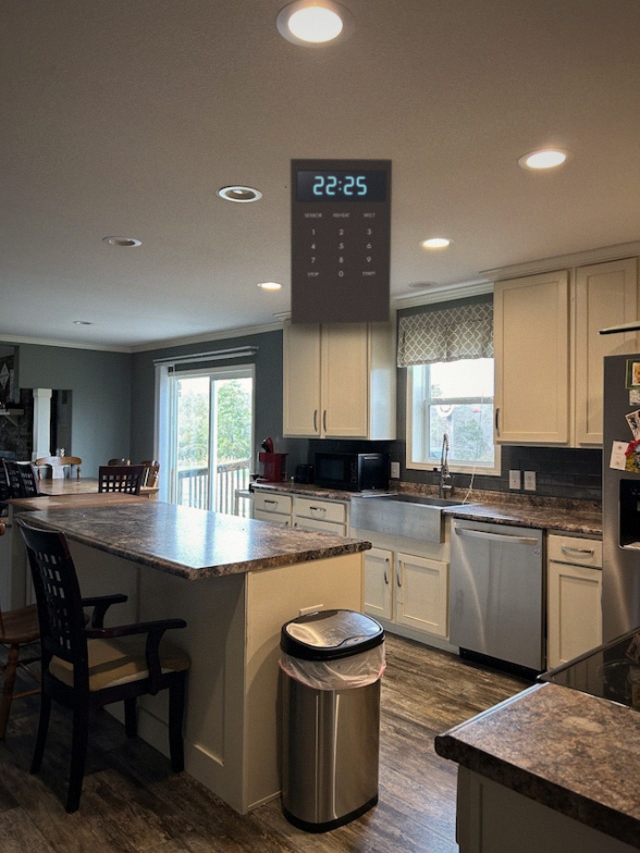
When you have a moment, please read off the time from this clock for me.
22:25
